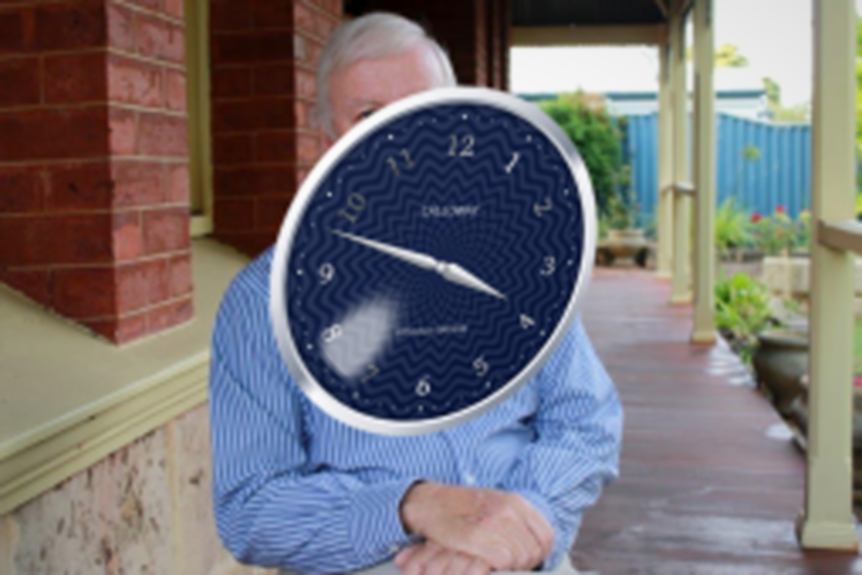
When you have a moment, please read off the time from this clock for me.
3:48
